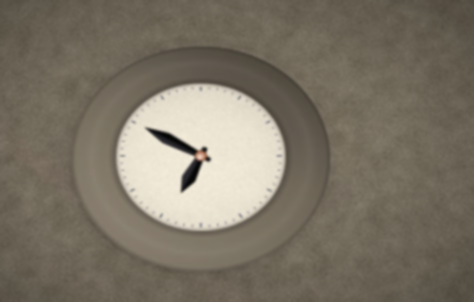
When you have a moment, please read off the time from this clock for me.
6:50
